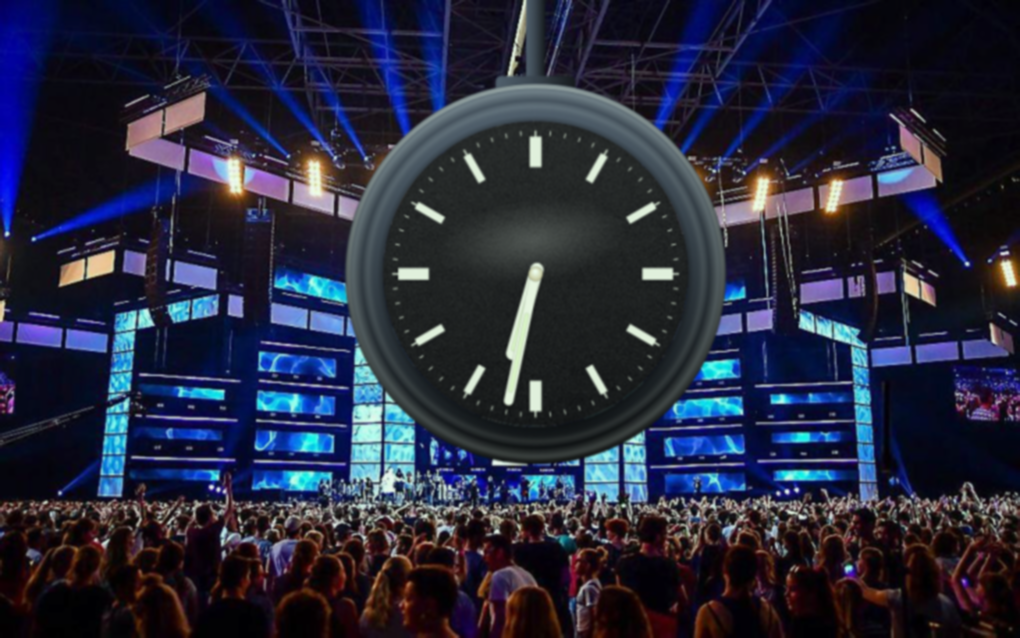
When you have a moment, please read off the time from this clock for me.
6:32
